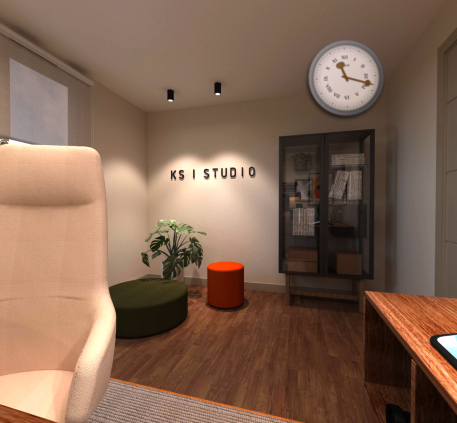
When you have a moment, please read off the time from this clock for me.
11:18
